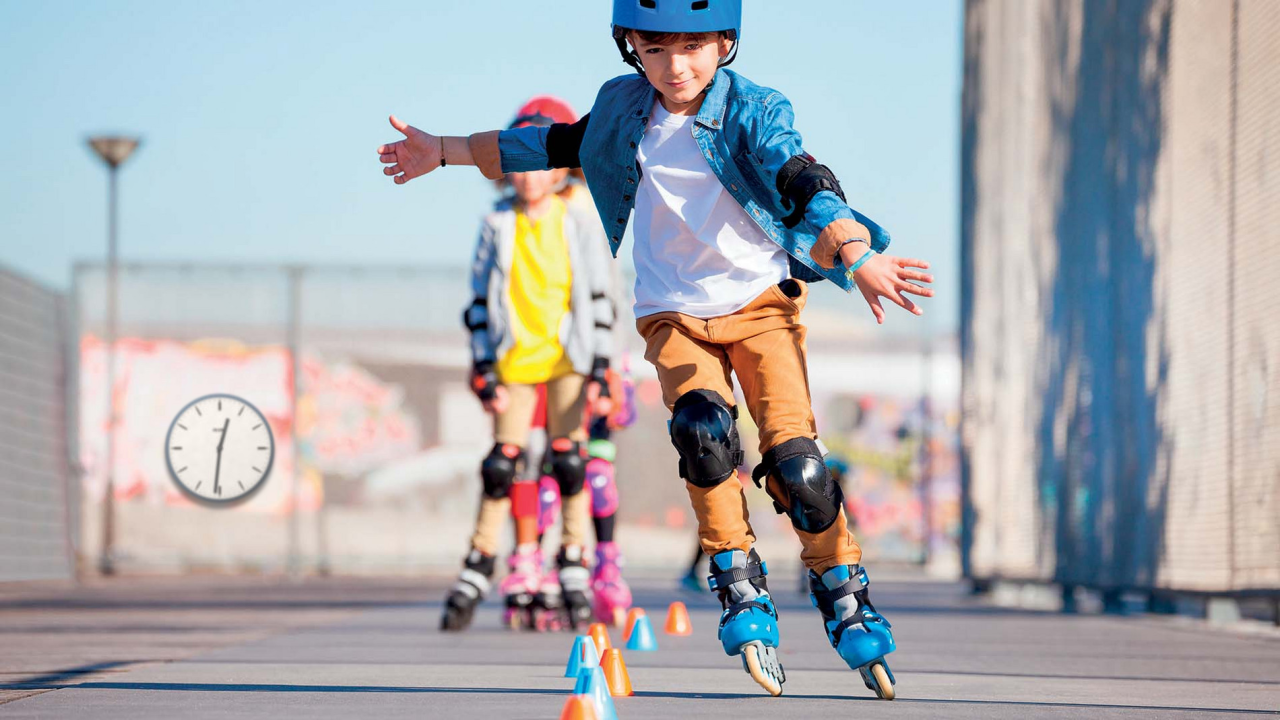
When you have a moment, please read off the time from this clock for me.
12:31
